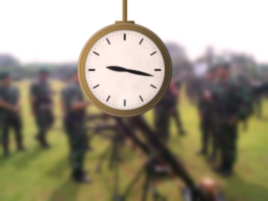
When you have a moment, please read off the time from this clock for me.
9:17
